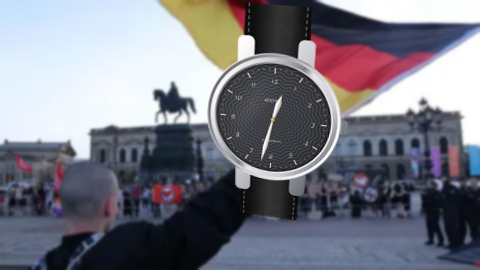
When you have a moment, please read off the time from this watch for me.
12:32
